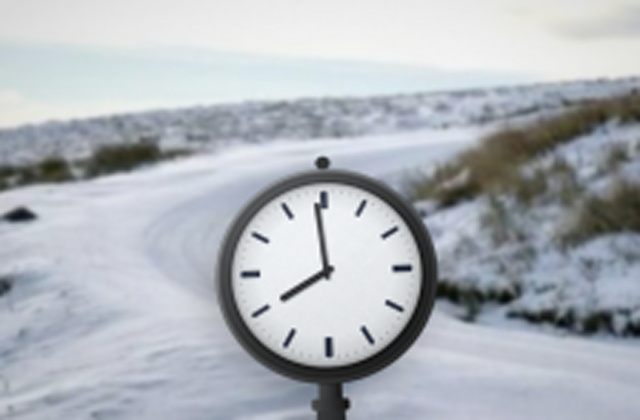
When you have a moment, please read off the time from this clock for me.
7:59
